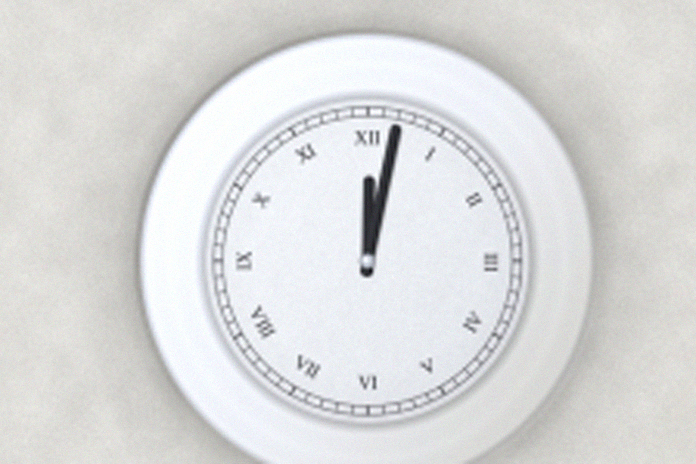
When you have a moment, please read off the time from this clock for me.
12:02
